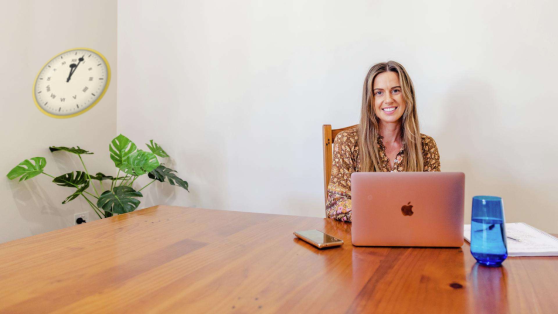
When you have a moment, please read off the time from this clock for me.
12:03
